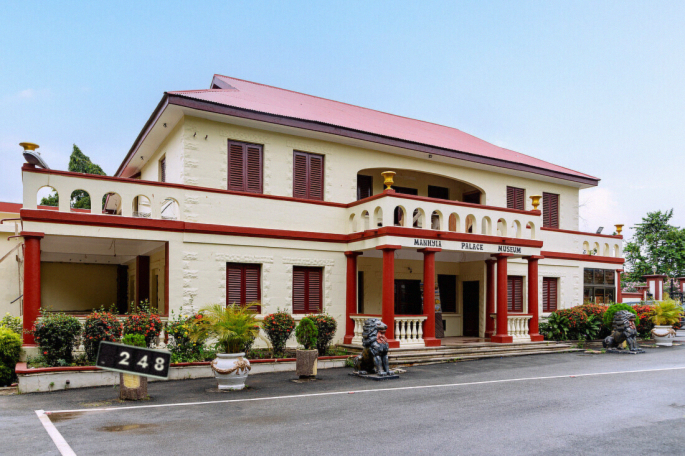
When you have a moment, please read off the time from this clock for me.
2:48
